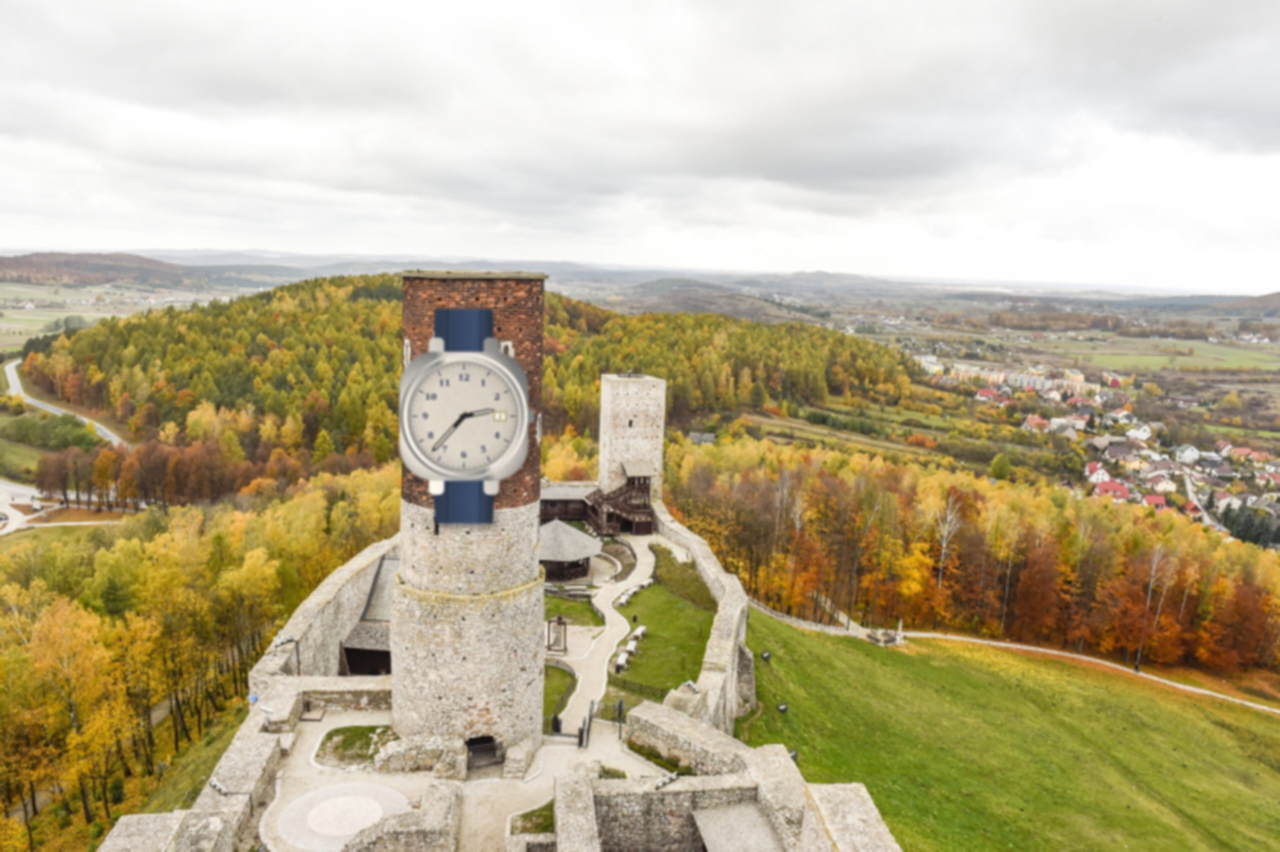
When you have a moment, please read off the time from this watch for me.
2:37
